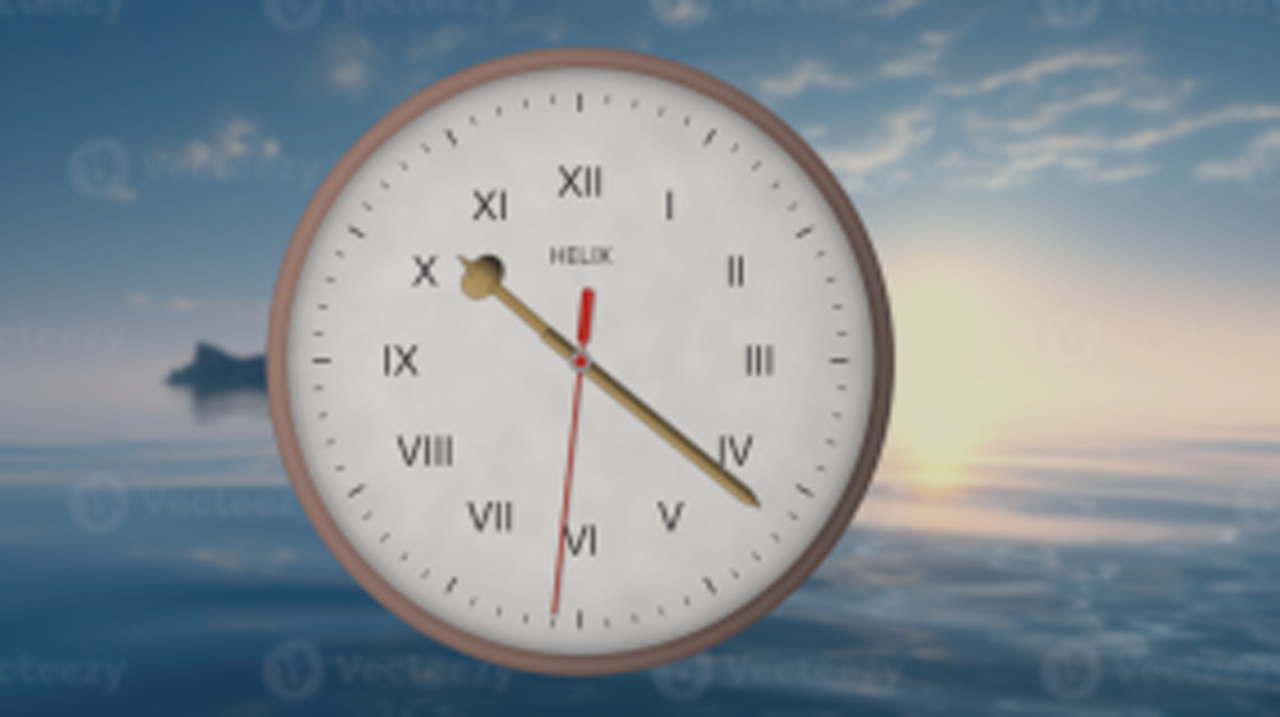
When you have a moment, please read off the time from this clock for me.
10:21:31
